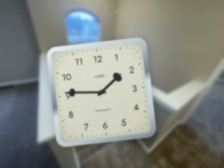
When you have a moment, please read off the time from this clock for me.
1:46
